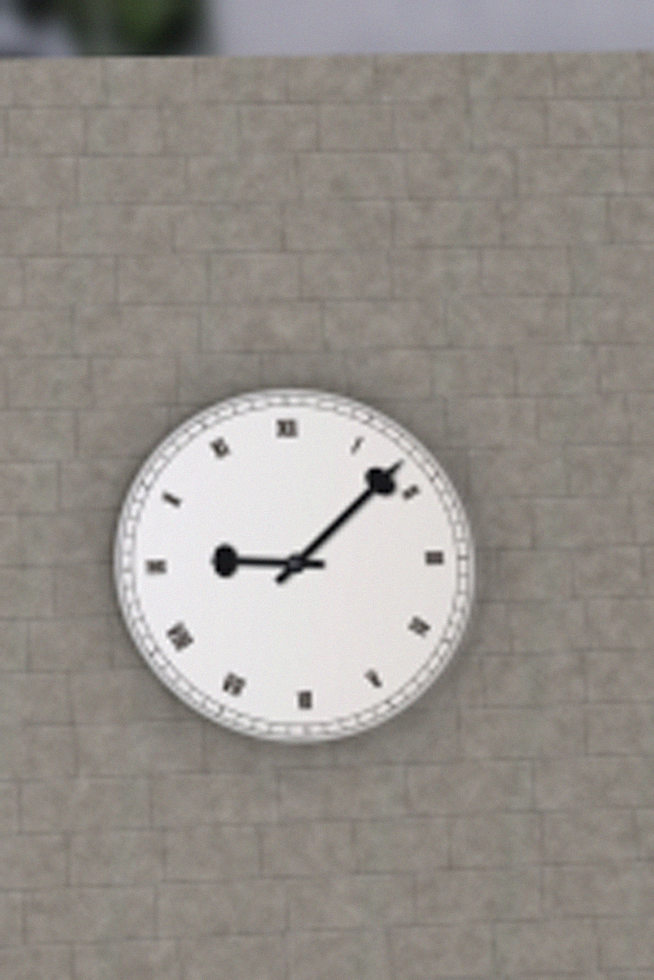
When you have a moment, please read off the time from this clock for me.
9:08
